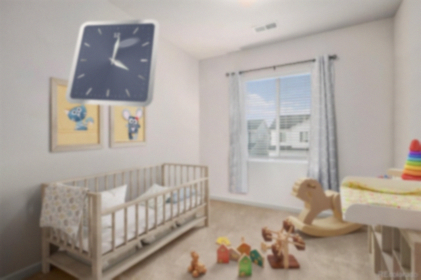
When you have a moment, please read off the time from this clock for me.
4:01
